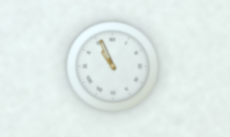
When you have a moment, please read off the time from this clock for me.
10:56
